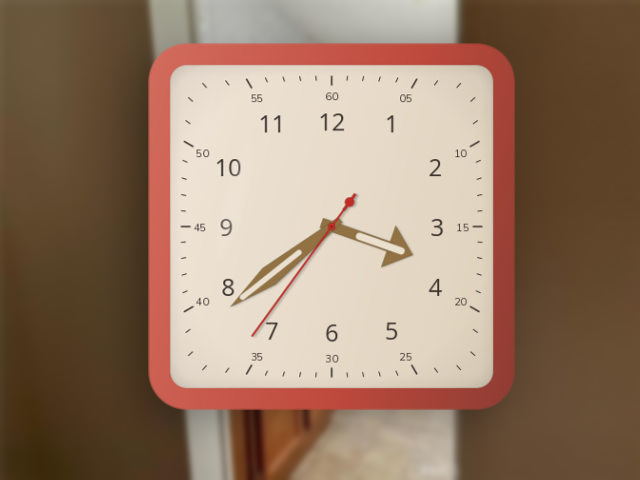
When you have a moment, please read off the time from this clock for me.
3:38:36
